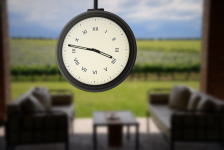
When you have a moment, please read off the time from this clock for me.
3:47
